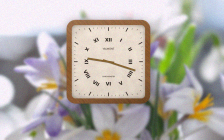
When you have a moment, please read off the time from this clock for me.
9:18
